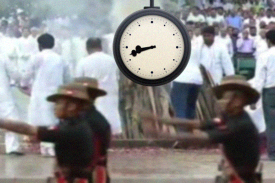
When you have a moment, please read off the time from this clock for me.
8:42
